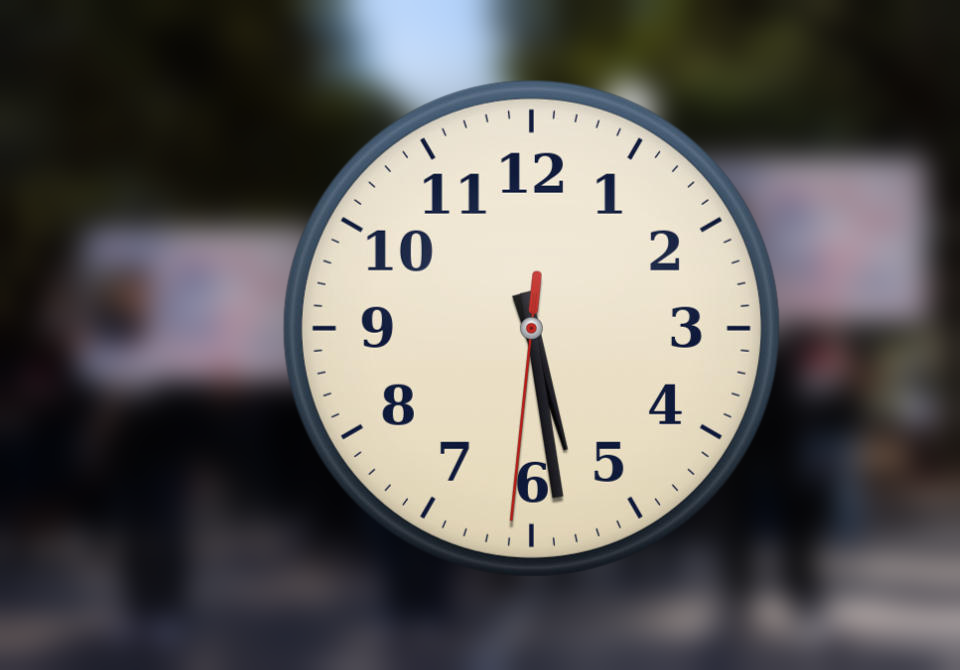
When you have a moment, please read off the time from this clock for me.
5:28:31
